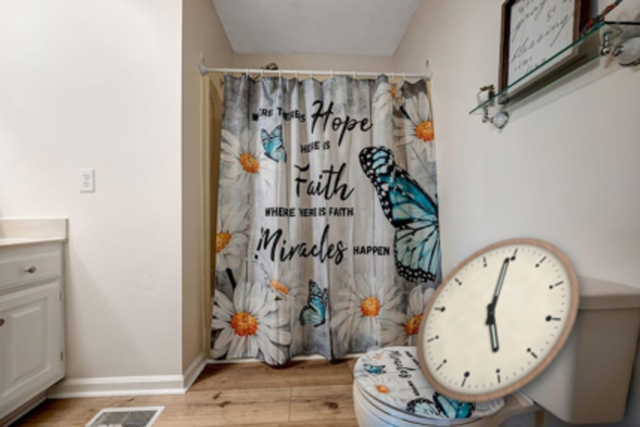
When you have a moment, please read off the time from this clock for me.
4:59
